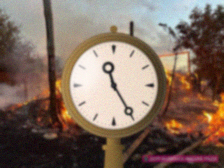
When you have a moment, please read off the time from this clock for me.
11:25
